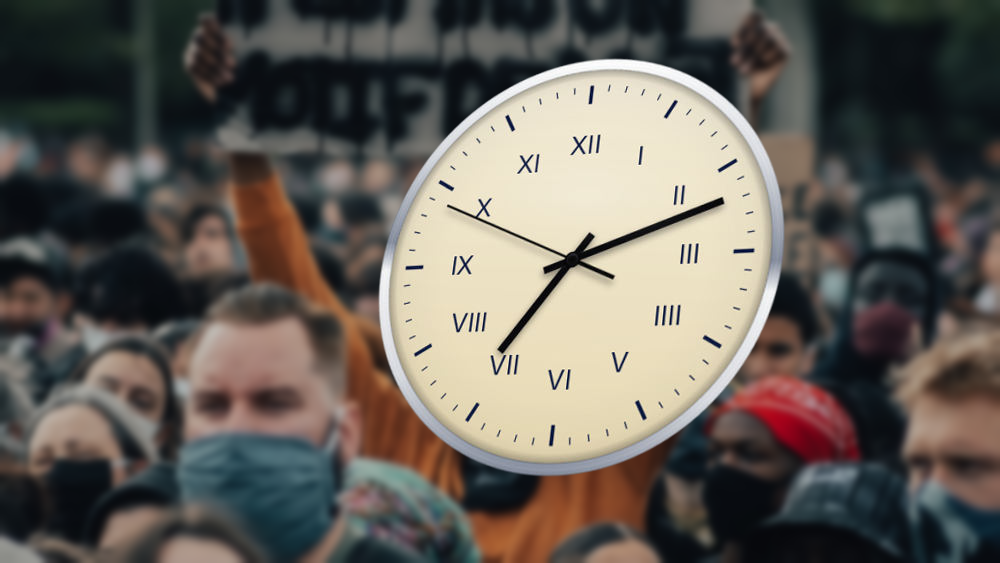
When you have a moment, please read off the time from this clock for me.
7:11:49
